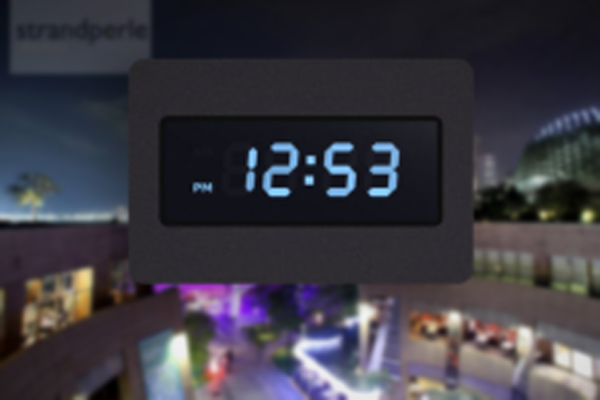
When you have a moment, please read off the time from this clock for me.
12:53
